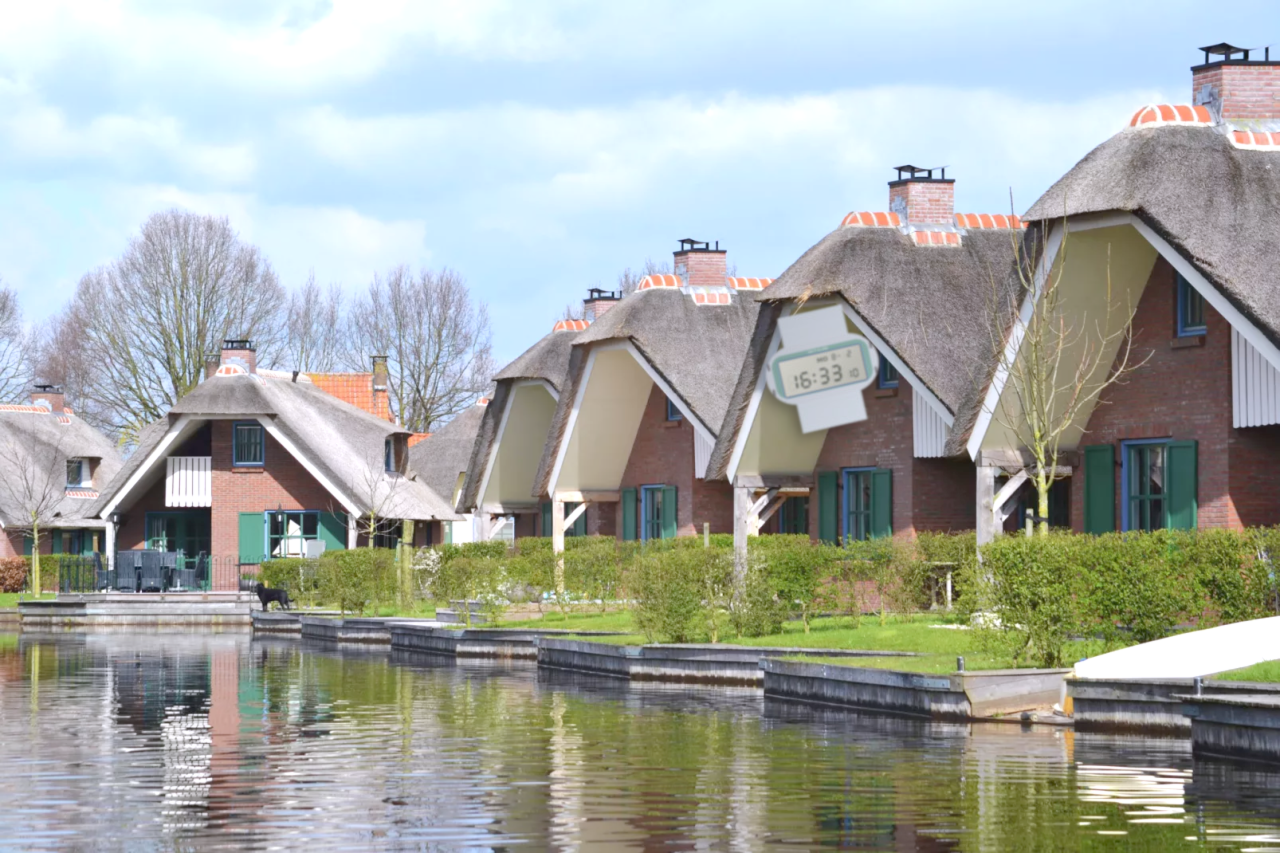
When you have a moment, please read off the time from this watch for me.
16:33
